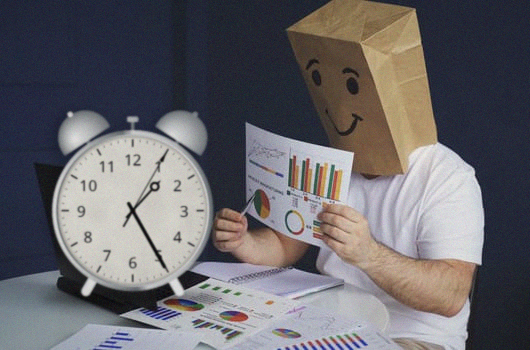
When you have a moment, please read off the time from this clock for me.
1:25:05
